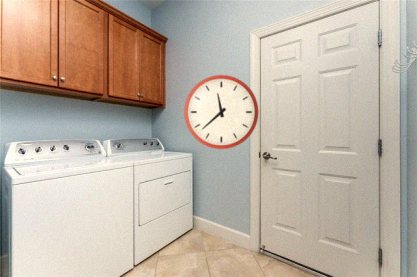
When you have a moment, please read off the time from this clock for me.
11:38
